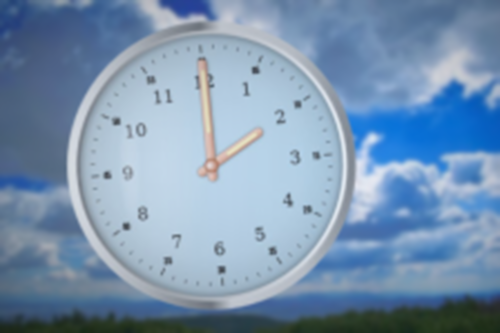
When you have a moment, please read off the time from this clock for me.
2:00
